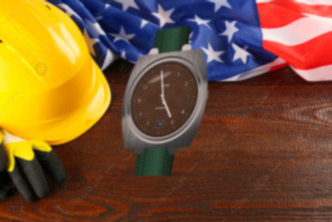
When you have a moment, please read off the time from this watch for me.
4:58
